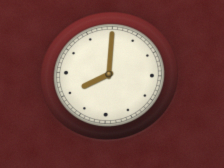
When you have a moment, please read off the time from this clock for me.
8:00
